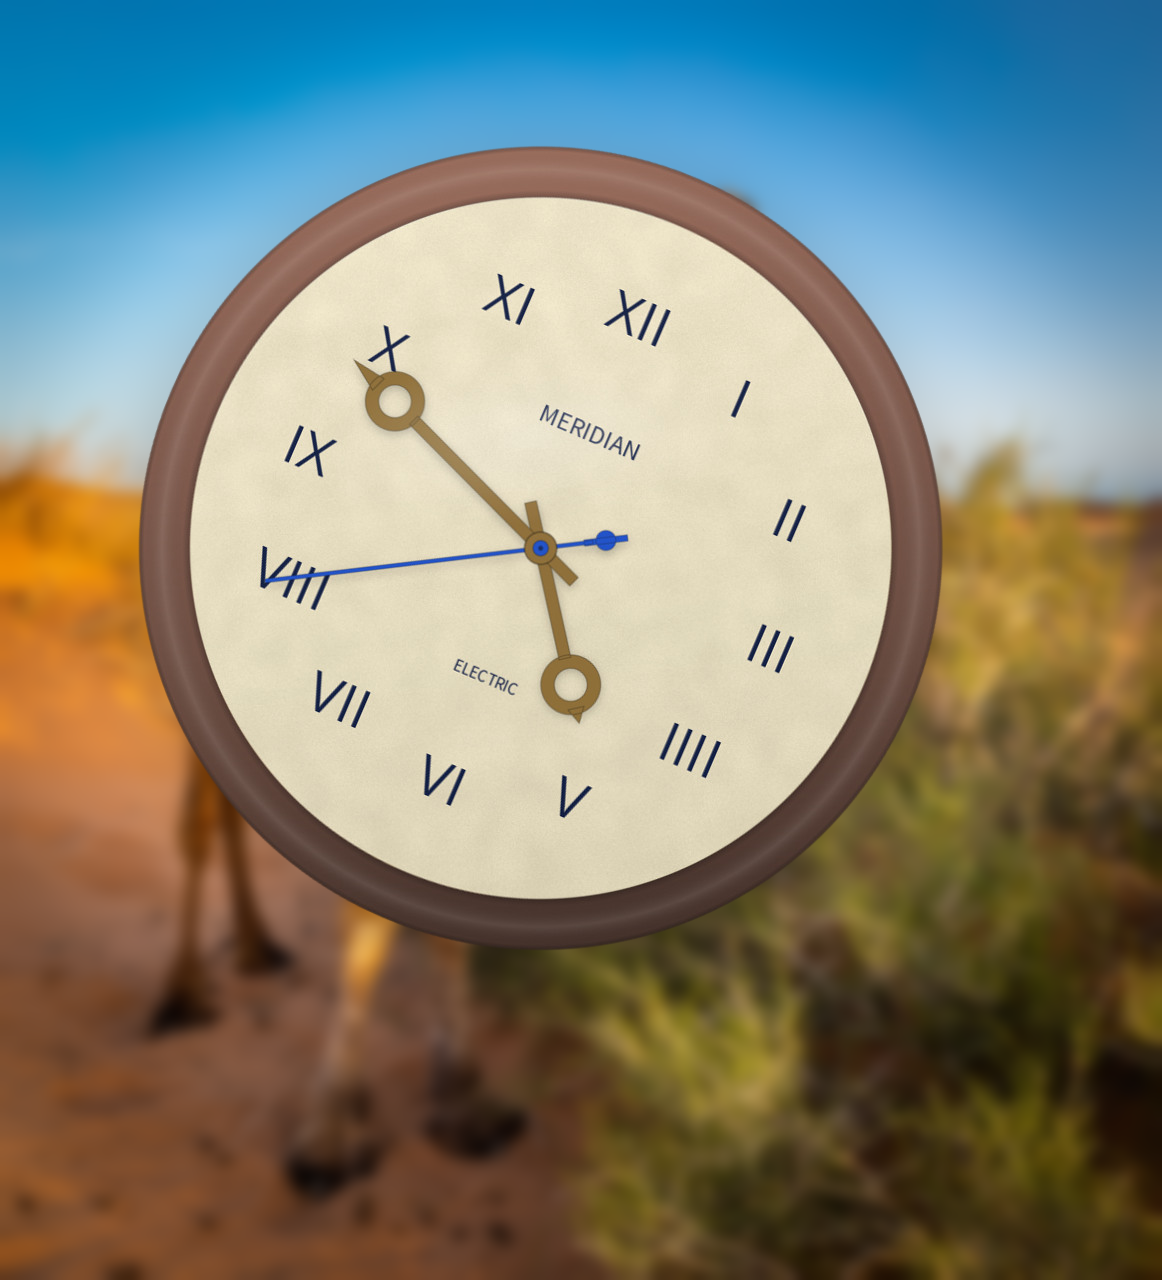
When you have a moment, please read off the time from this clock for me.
4:48:40
